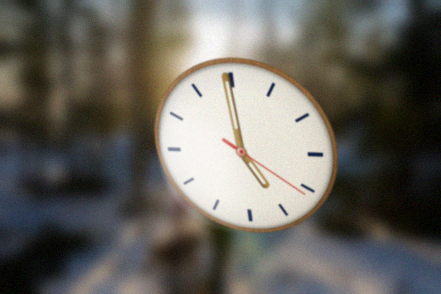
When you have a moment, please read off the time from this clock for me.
4:59:21
